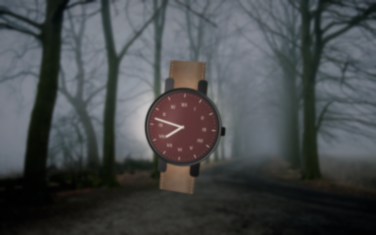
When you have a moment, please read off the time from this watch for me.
7:47
